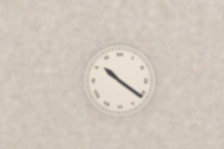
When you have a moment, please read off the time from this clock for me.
10:21
